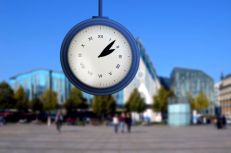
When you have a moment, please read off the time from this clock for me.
2:07
